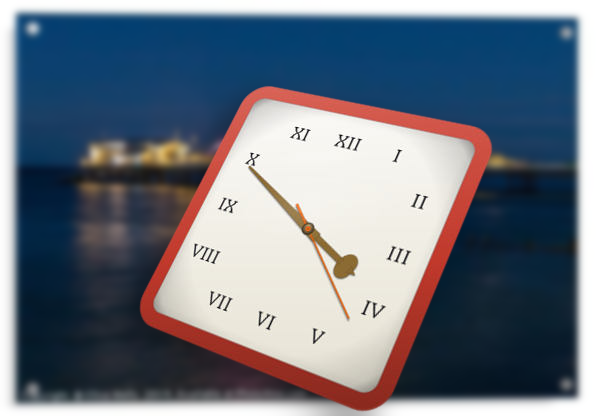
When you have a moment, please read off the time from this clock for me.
3:49:22
